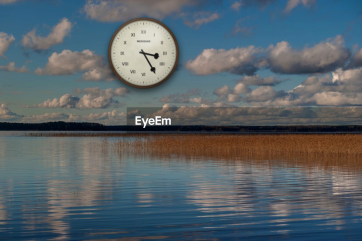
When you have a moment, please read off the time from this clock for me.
3:25
